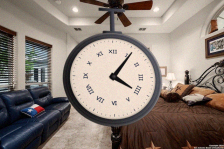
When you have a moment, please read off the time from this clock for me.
4:06
